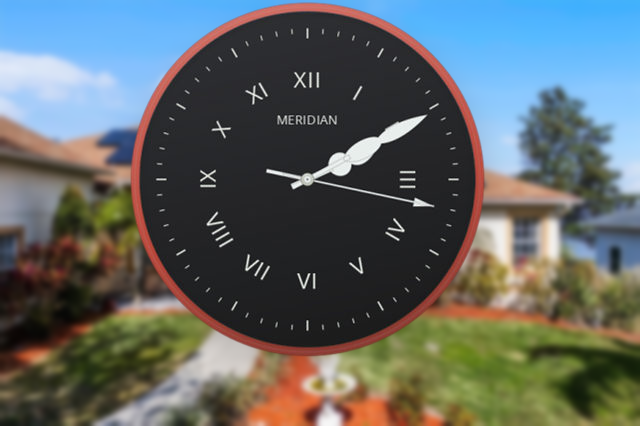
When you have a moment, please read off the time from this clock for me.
2:10:17
